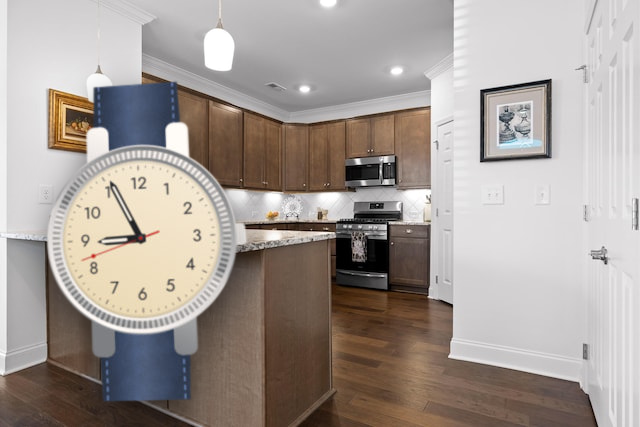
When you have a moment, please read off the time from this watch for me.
8:55:42
